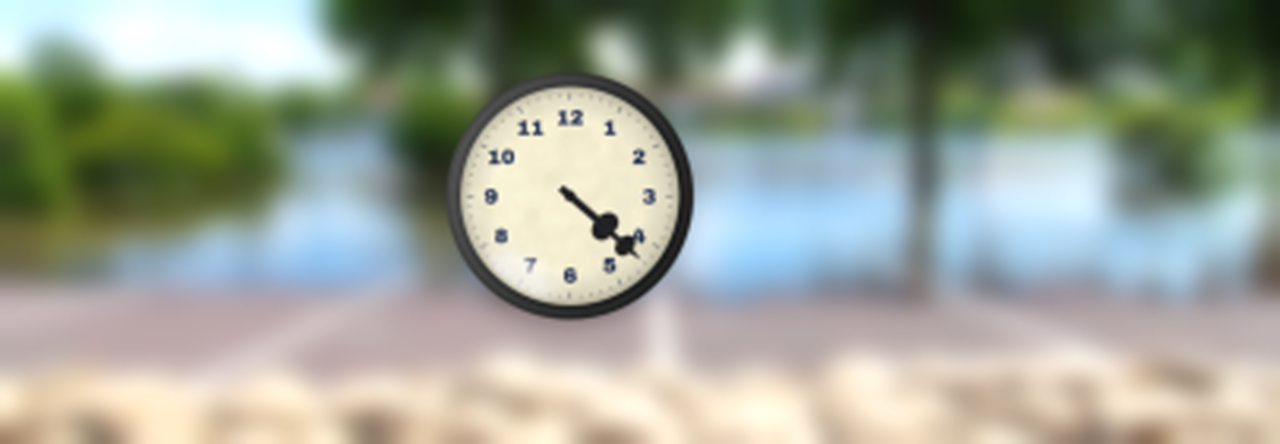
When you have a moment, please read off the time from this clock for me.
4:22
